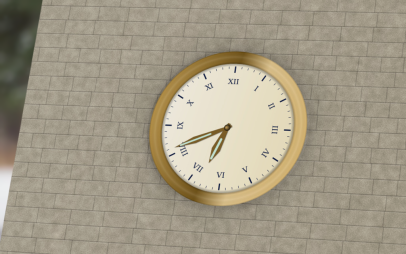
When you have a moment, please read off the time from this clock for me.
6:41
